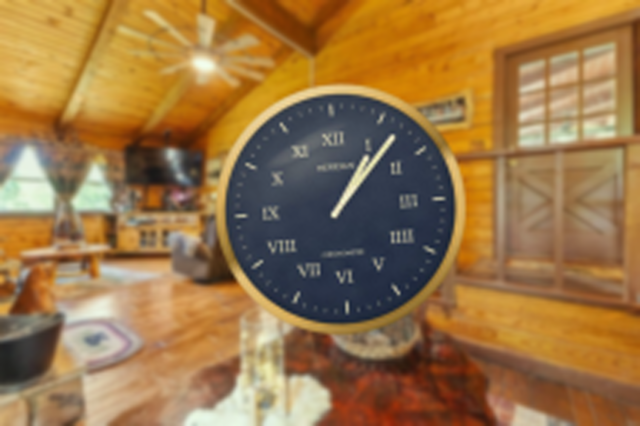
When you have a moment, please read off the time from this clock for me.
1:07
